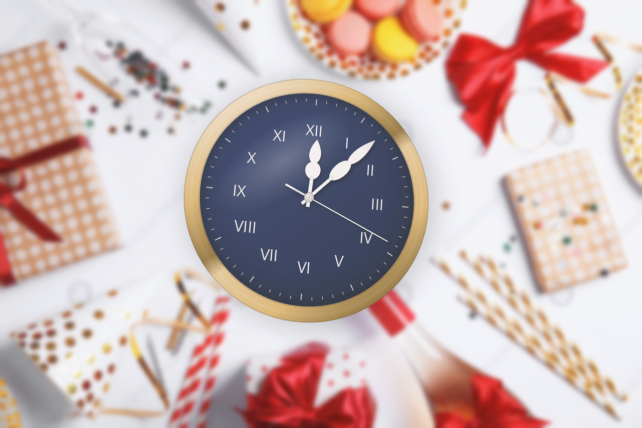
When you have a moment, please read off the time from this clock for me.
12:07:19
